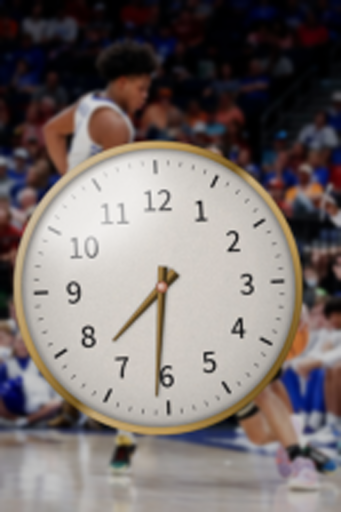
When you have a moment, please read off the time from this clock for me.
7:31
